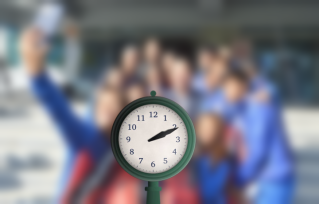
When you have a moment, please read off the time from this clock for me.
2:11
